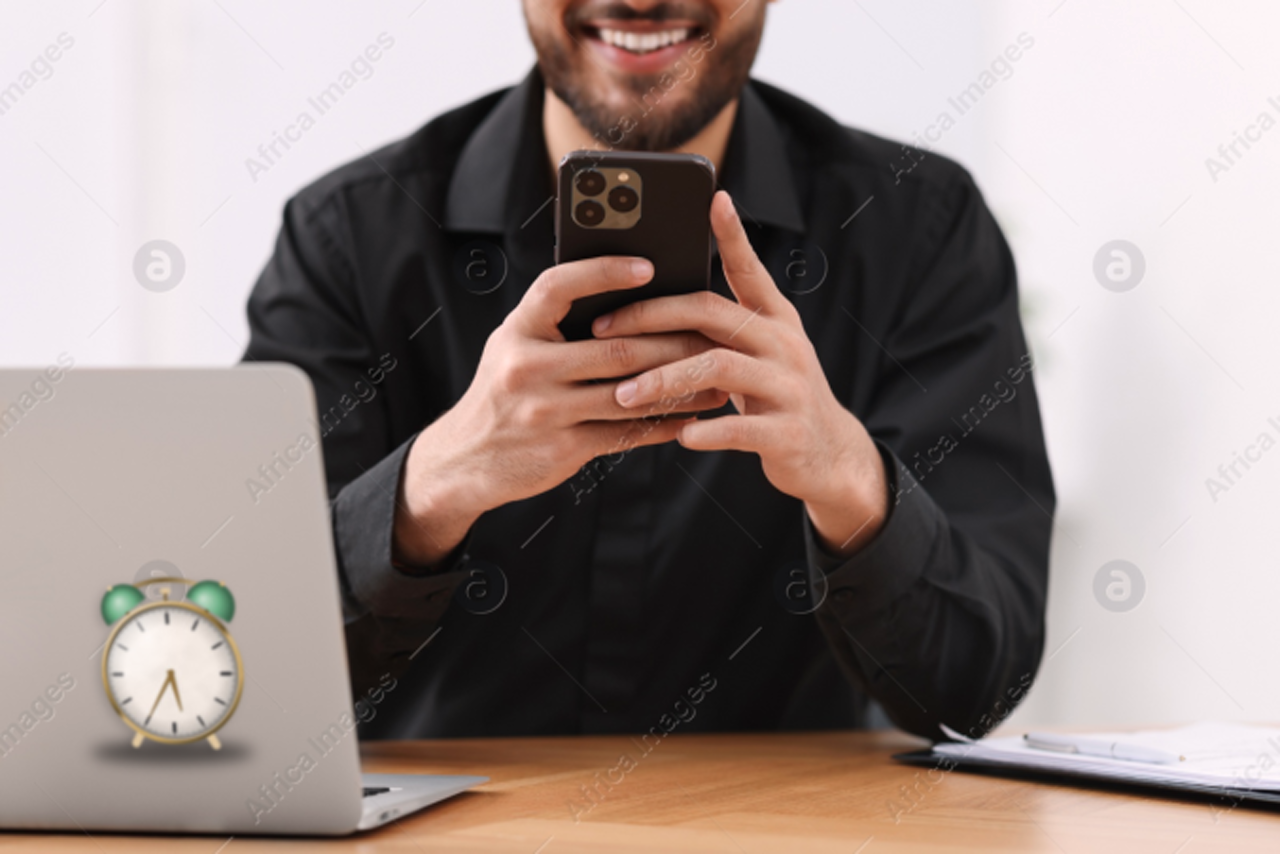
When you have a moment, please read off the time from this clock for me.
5:35
